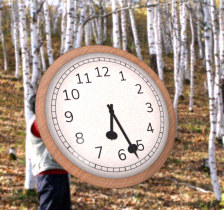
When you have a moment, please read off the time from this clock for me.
6:27
